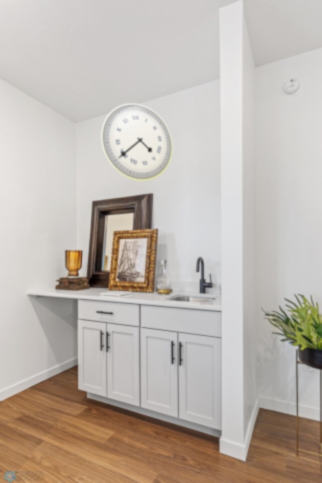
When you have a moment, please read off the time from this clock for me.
4:40
